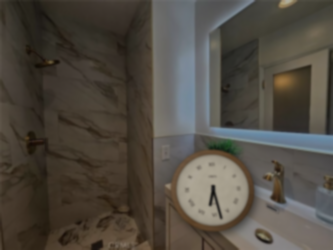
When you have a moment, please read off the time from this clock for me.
6:28
